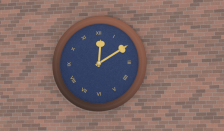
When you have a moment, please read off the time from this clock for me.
12:10
